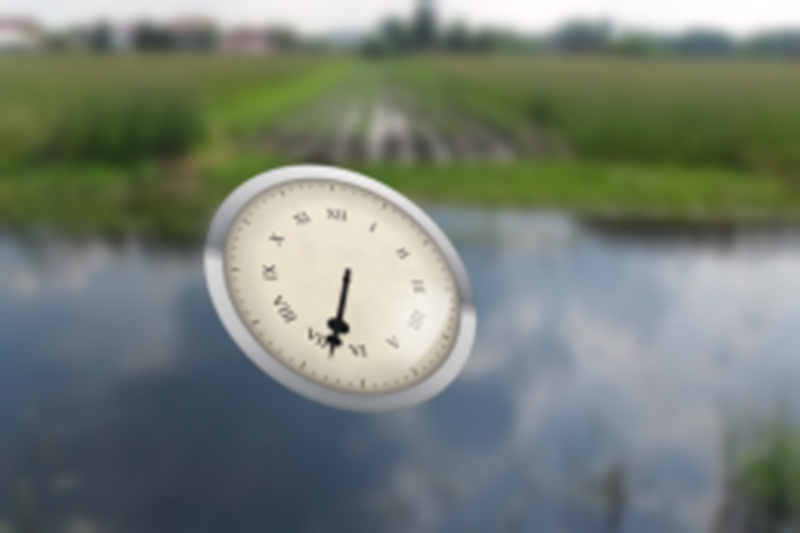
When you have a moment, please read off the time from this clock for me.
6:33
